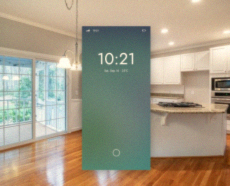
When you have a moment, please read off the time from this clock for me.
10:21
